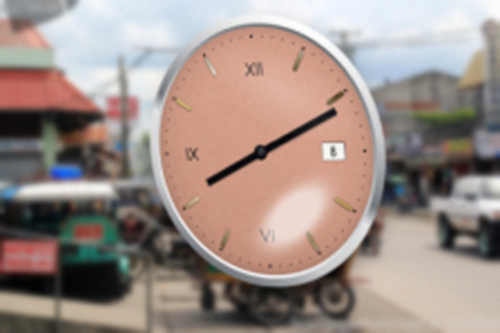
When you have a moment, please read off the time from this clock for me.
8:11
